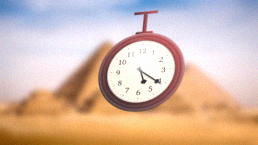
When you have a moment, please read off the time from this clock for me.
5:21
